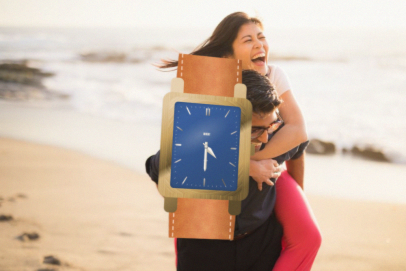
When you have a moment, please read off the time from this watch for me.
4:30
